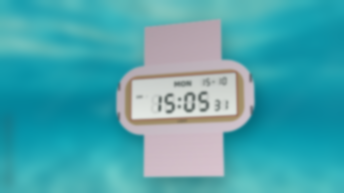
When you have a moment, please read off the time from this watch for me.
15:05
